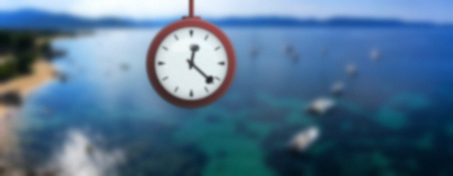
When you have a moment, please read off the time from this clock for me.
12:22
